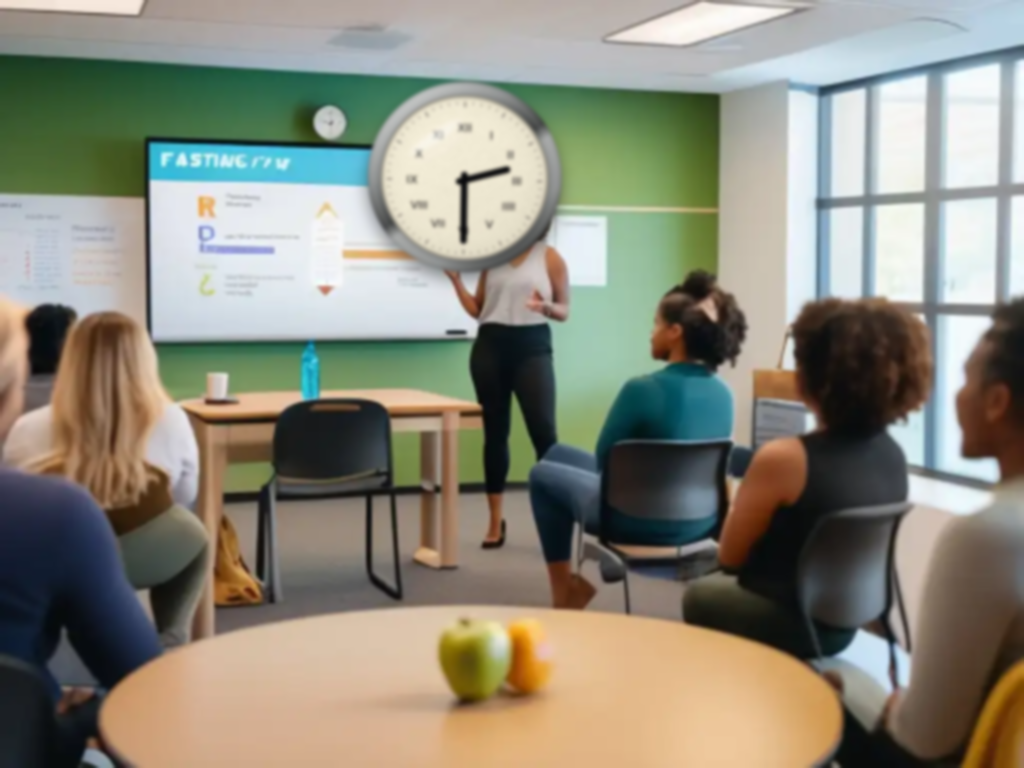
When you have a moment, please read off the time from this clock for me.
2:30
